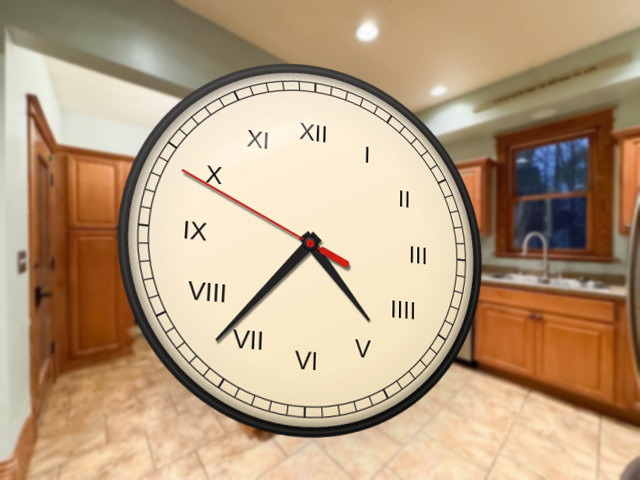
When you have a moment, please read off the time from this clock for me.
4:36:49
